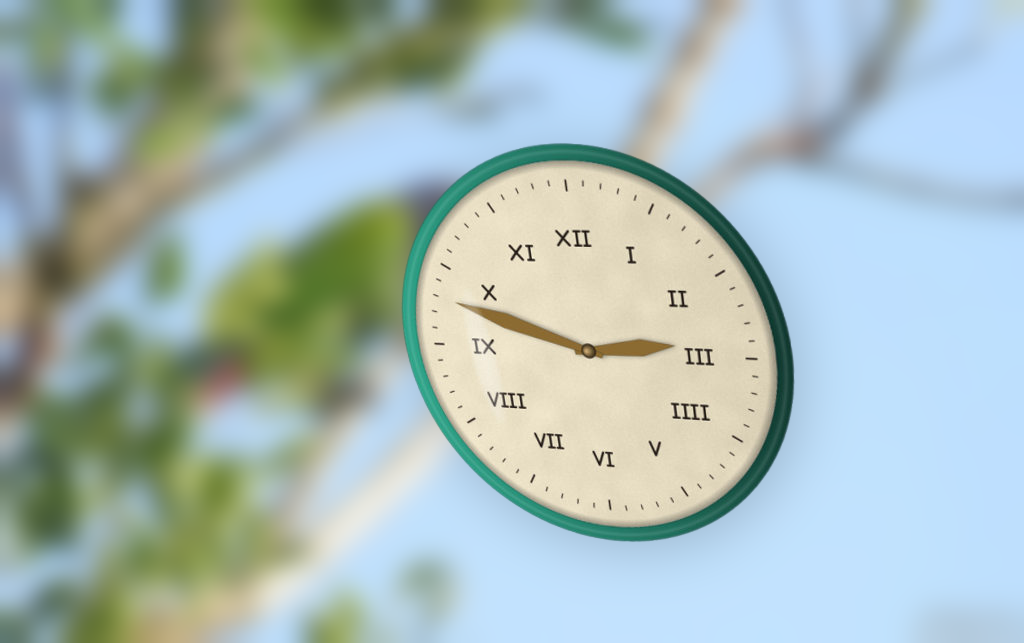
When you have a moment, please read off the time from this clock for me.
2:48
